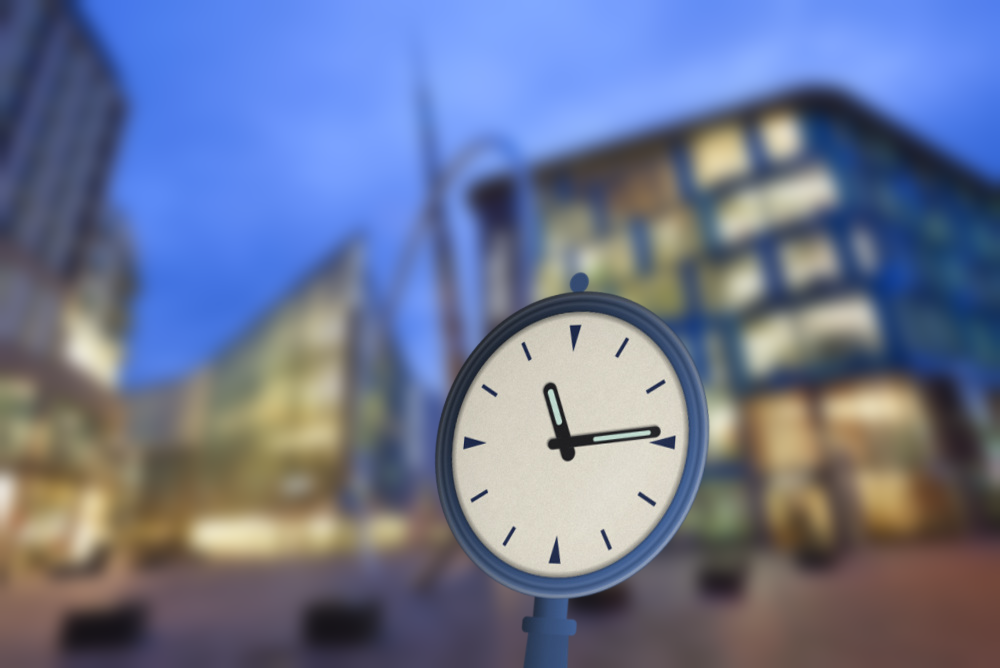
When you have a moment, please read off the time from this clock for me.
11:14
